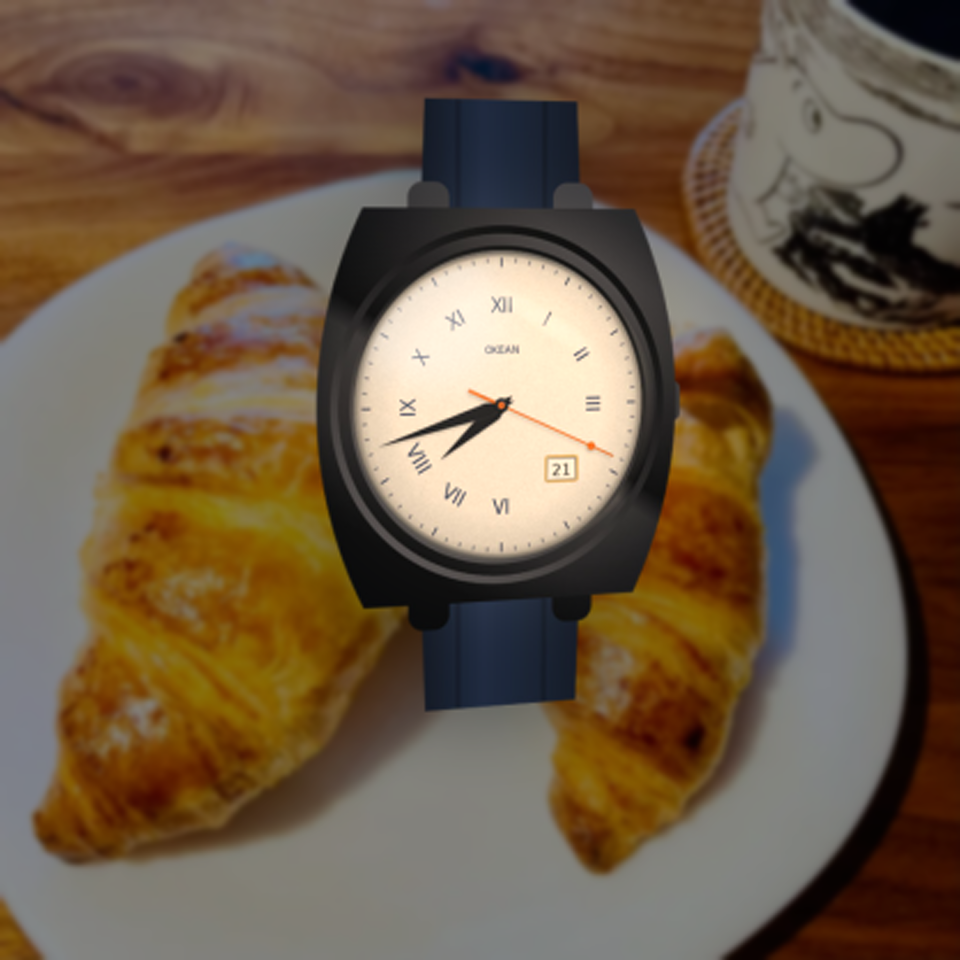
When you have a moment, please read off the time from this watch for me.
7:42:19
